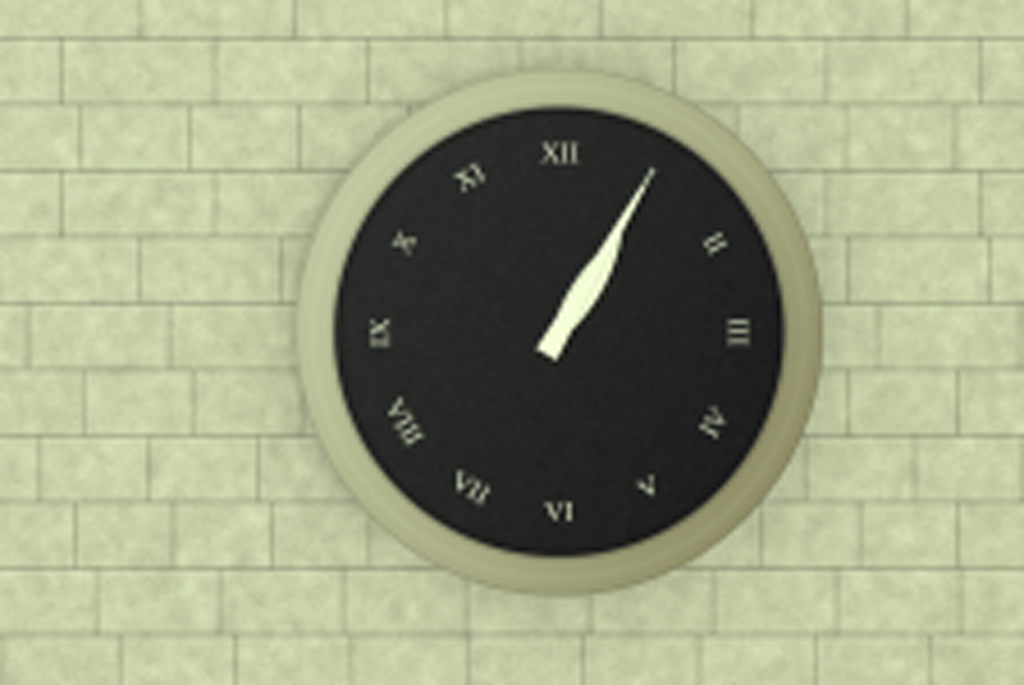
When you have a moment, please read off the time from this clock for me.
1:05
